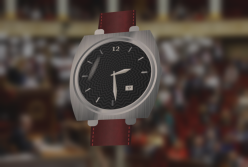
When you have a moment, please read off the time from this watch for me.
2:29
